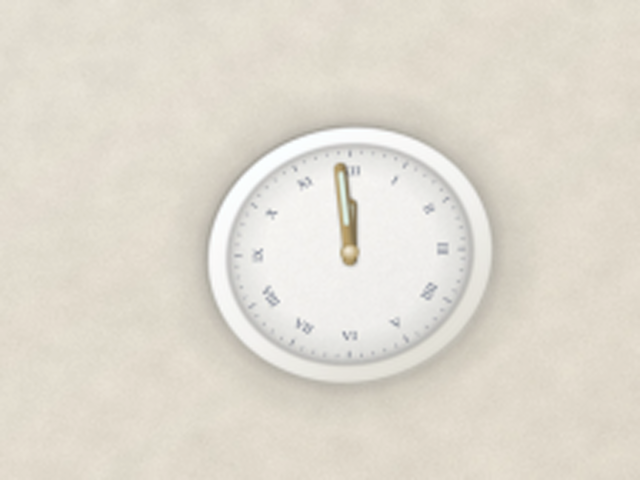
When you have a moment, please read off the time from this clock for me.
11:59
